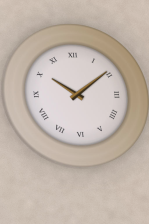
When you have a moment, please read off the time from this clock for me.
10:09
